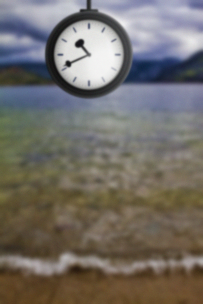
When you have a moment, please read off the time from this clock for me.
10:41
